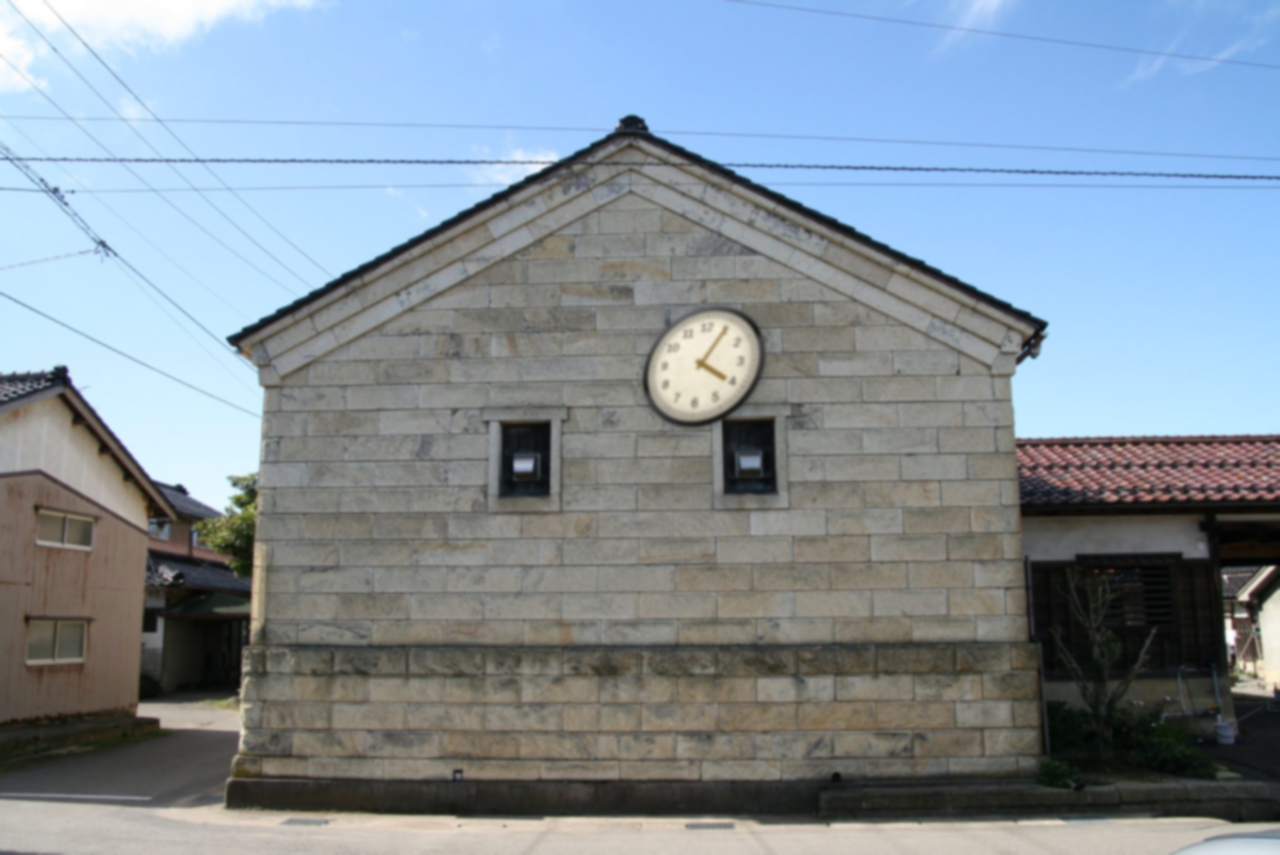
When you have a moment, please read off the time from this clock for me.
4:05
